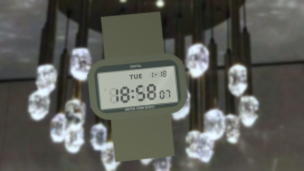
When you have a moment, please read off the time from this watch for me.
18:58:07
